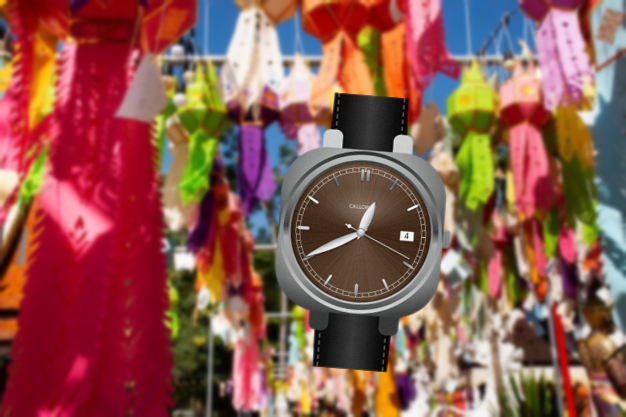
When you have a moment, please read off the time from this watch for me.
12:40:19
